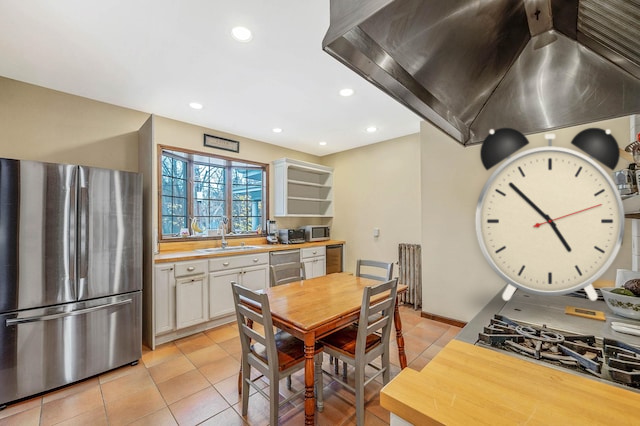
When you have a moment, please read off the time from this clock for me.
4:52:12
